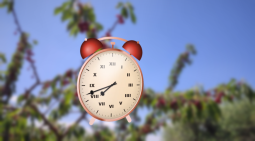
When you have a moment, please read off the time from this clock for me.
7:42
